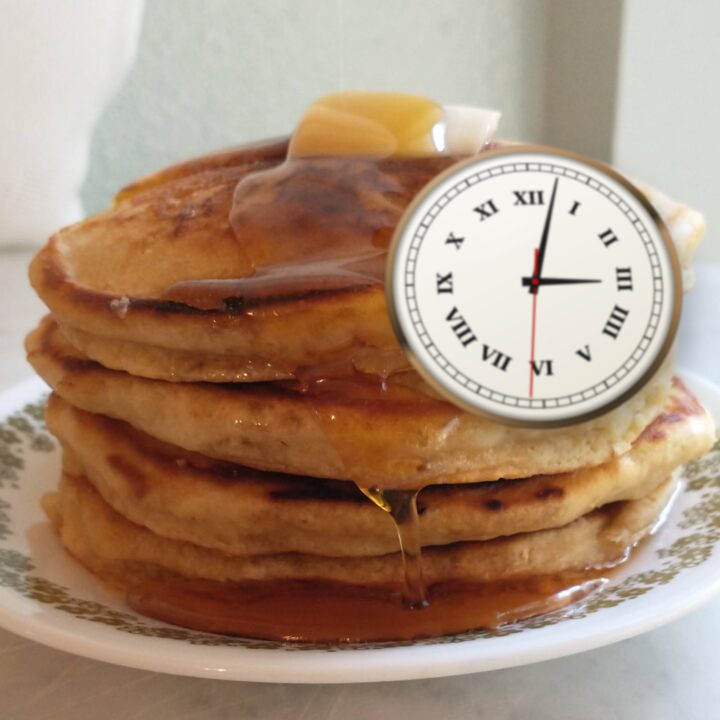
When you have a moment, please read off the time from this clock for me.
3:02:31
